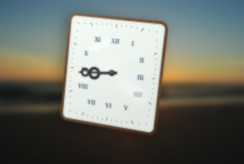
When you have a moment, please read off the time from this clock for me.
8:44
